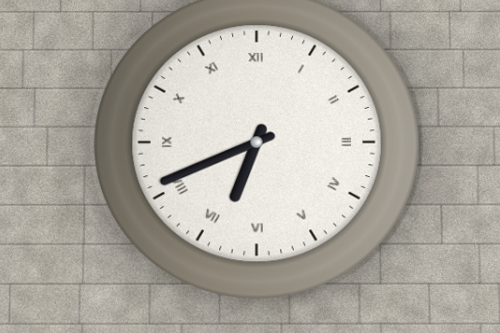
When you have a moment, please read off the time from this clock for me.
6:41
